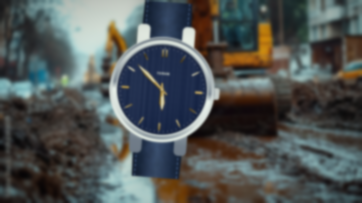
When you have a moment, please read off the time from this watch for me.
5:52
